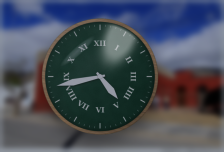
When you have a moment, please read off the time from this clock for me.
4:43
